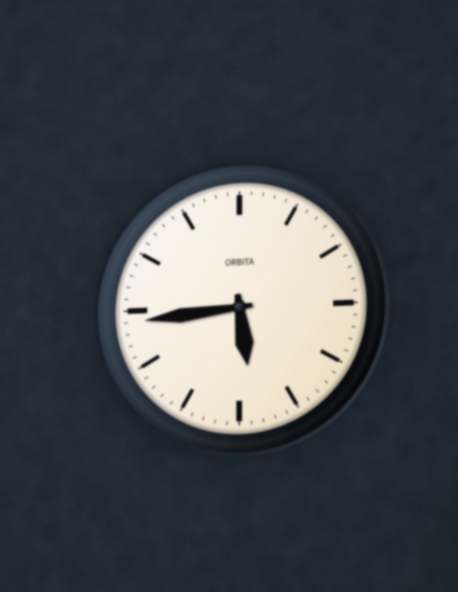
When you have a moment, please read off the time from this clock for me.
5:44
